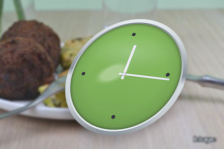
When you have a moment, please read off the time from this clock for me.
12:16
